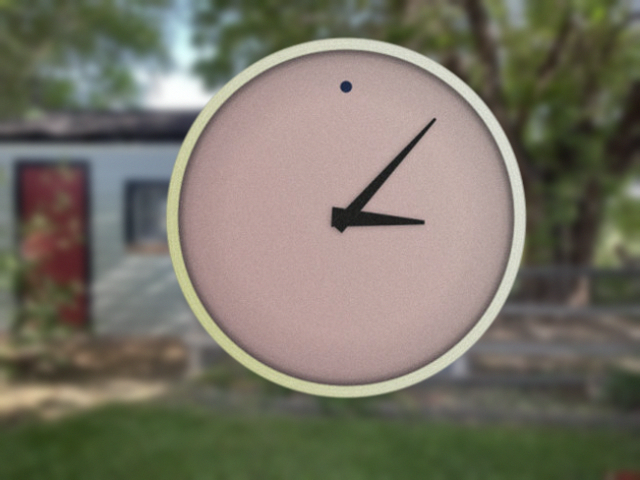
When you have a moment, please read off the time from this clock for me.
3:07
